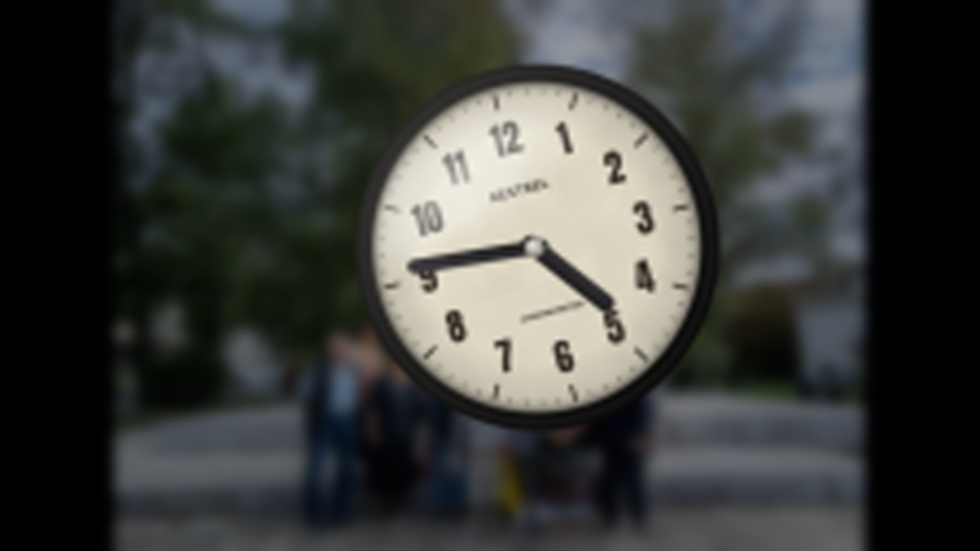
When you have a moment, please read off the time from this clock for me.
4:46
